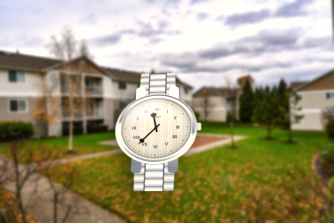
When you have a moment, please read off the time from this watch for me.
11:37
